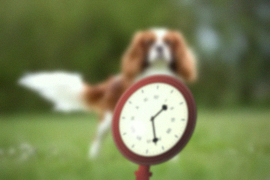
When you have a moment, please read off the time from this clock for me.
1:27
